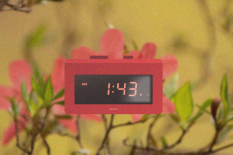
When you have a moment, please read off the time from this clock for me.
1:43
